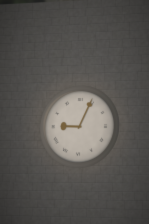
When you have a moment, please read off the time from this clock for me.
9:04
